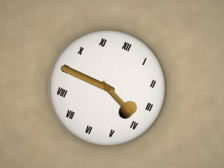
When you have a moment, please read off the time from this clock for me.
3:45
